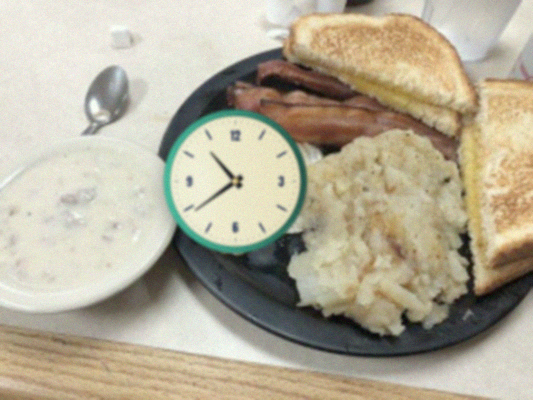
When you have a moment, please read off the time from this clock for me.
10:39
